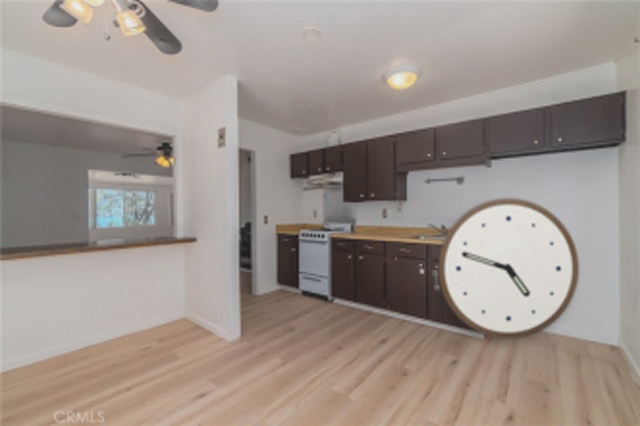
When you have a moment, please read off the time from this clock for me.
4:48
